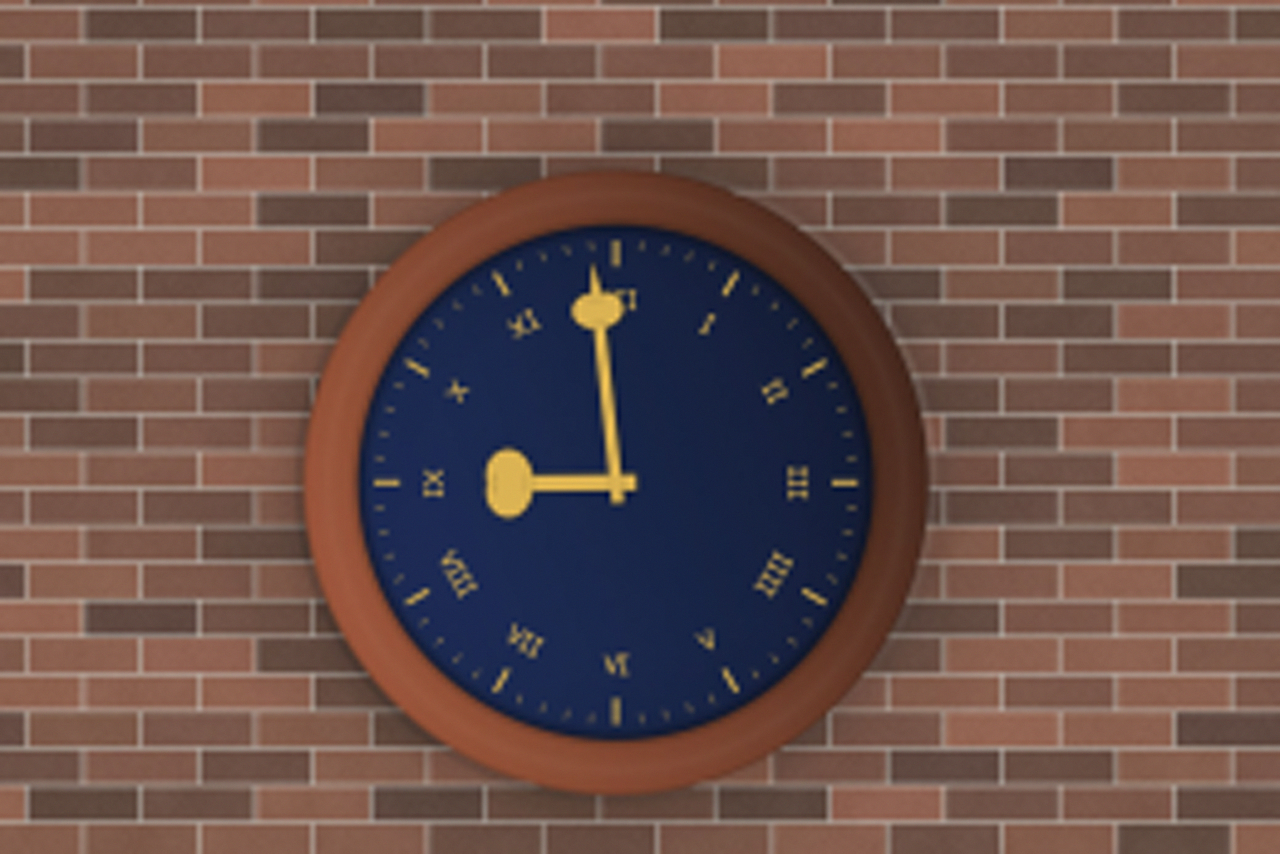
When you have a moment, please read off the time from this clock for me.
8:59
